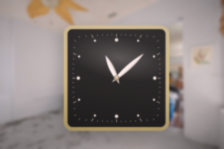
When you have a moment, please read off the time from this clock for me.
11:08
